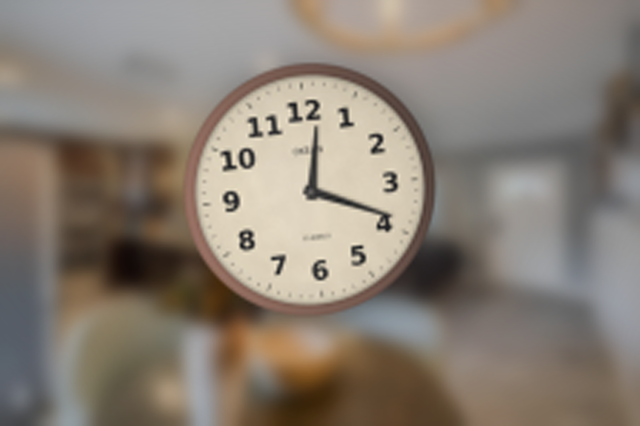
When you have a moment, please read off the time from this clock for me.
12:19
